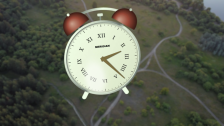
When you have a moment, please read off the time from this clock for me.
2:23
